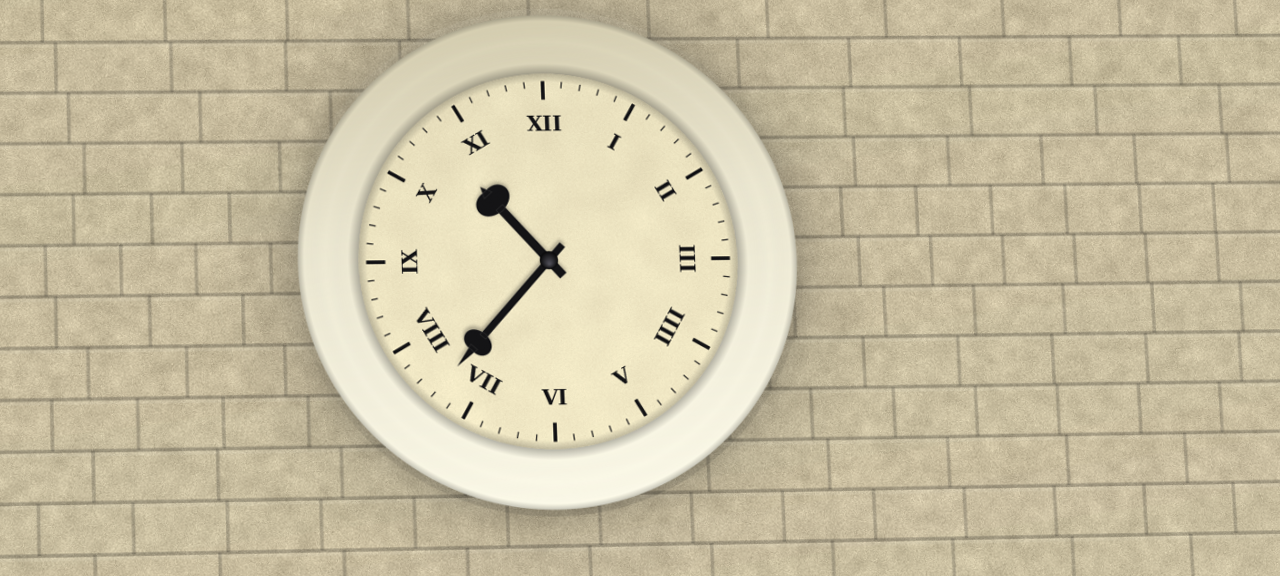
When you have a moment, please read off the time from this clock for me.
10:37
